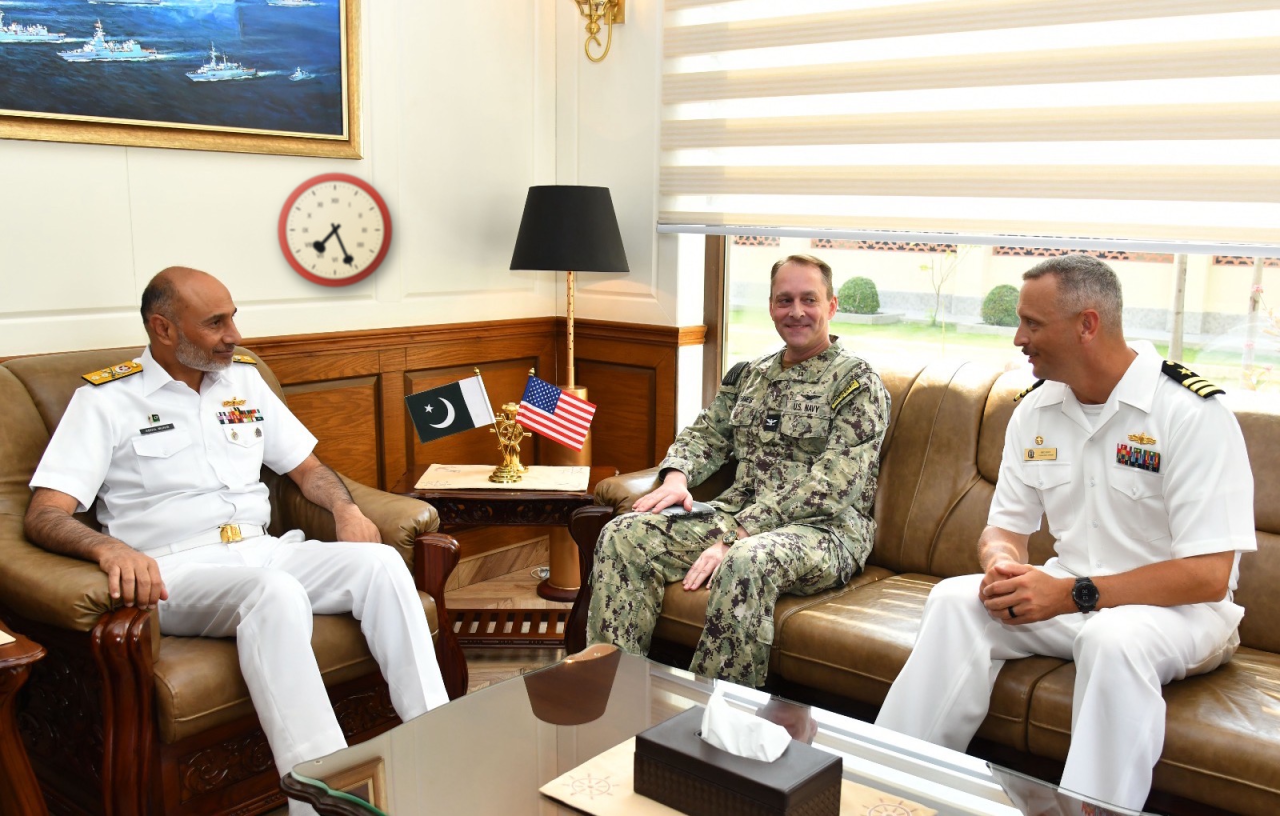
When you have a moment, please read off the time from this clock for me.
7:26
